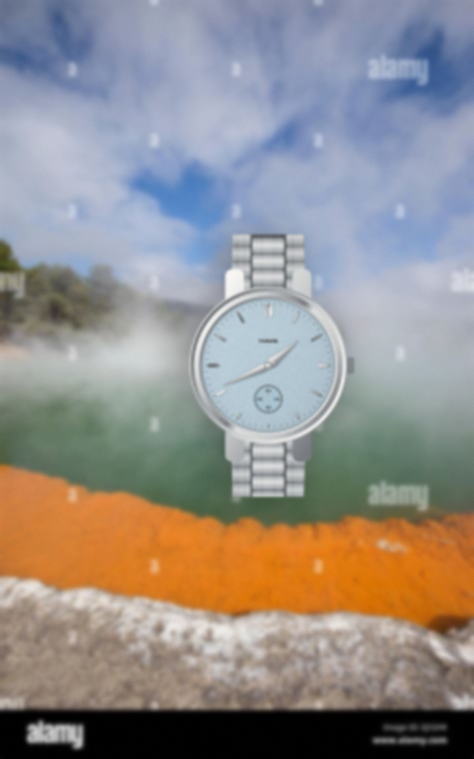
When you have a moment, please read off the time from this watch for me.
1:41
